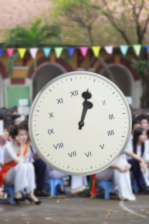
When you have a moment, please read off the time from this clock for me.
1:04
